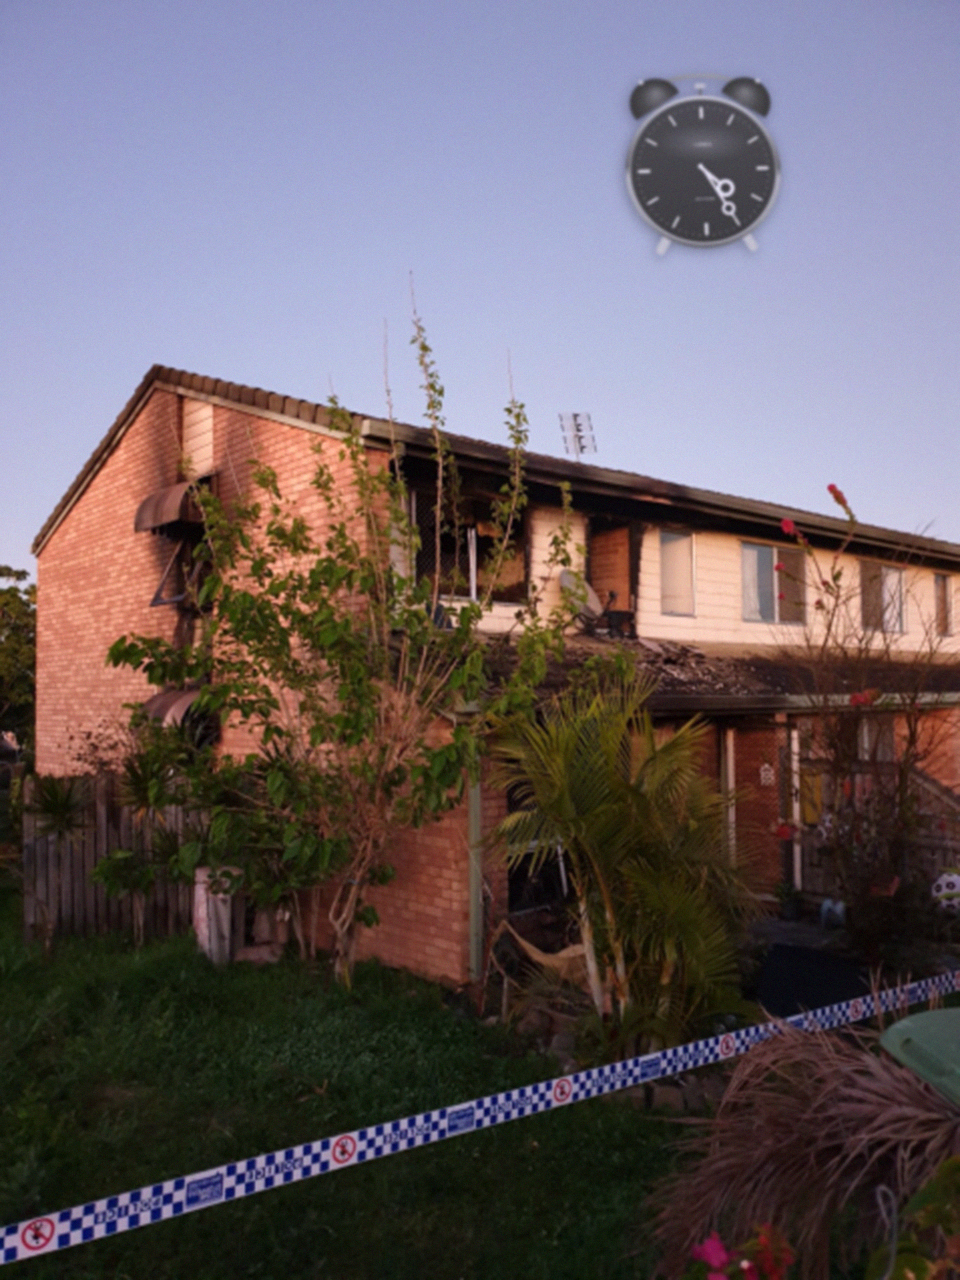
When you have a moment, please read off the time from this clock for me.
4:25
